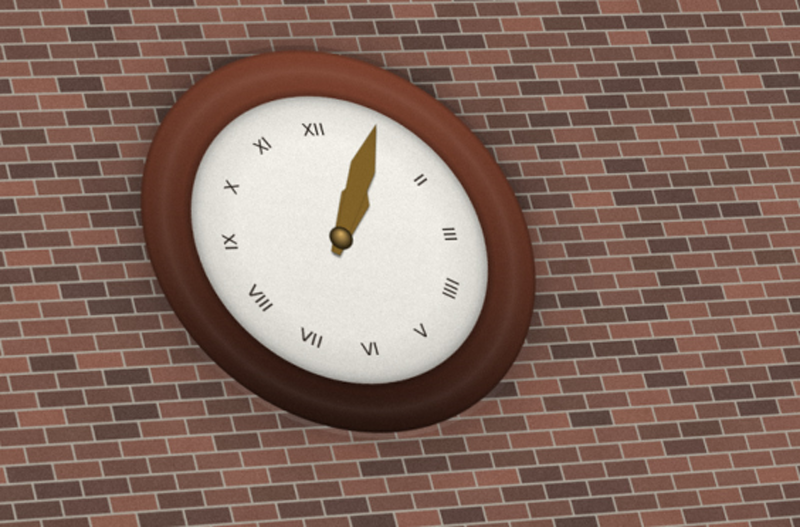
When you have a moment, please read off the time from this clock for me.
1:05
